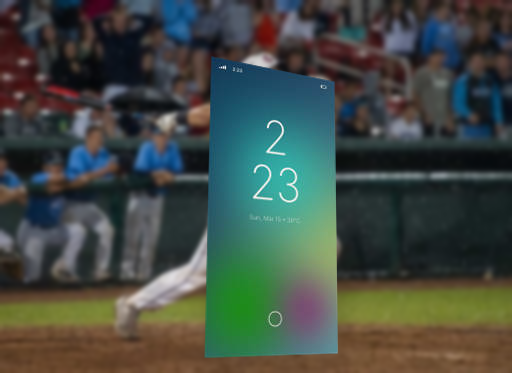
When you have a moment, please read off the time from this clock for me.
2:23
